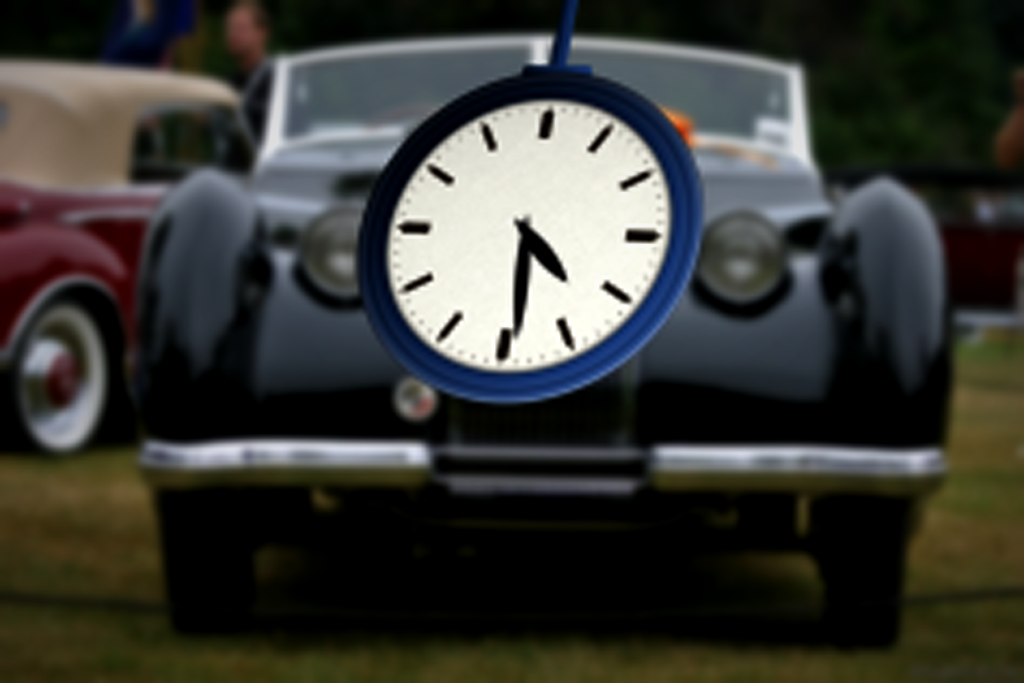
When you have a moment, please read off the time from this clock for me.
4:29
